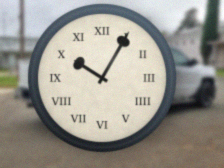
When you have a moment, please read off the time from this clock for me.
10:05
